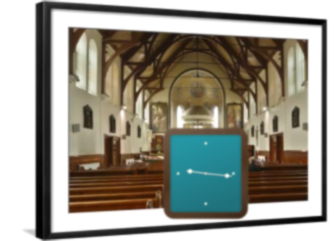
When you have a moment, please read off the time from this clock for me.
9:16
